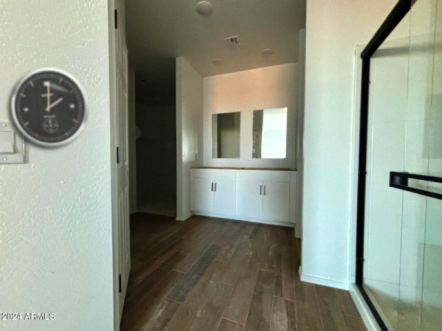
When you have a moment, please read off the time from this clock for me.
2:01
